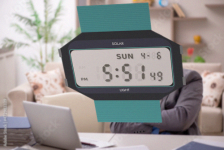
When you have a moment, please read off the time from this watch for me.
5:51:49
